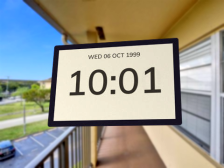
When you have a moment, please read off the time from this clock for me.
10:01
